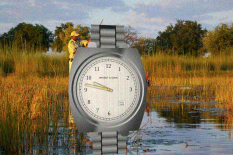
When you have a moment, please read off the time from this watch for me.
9:47
